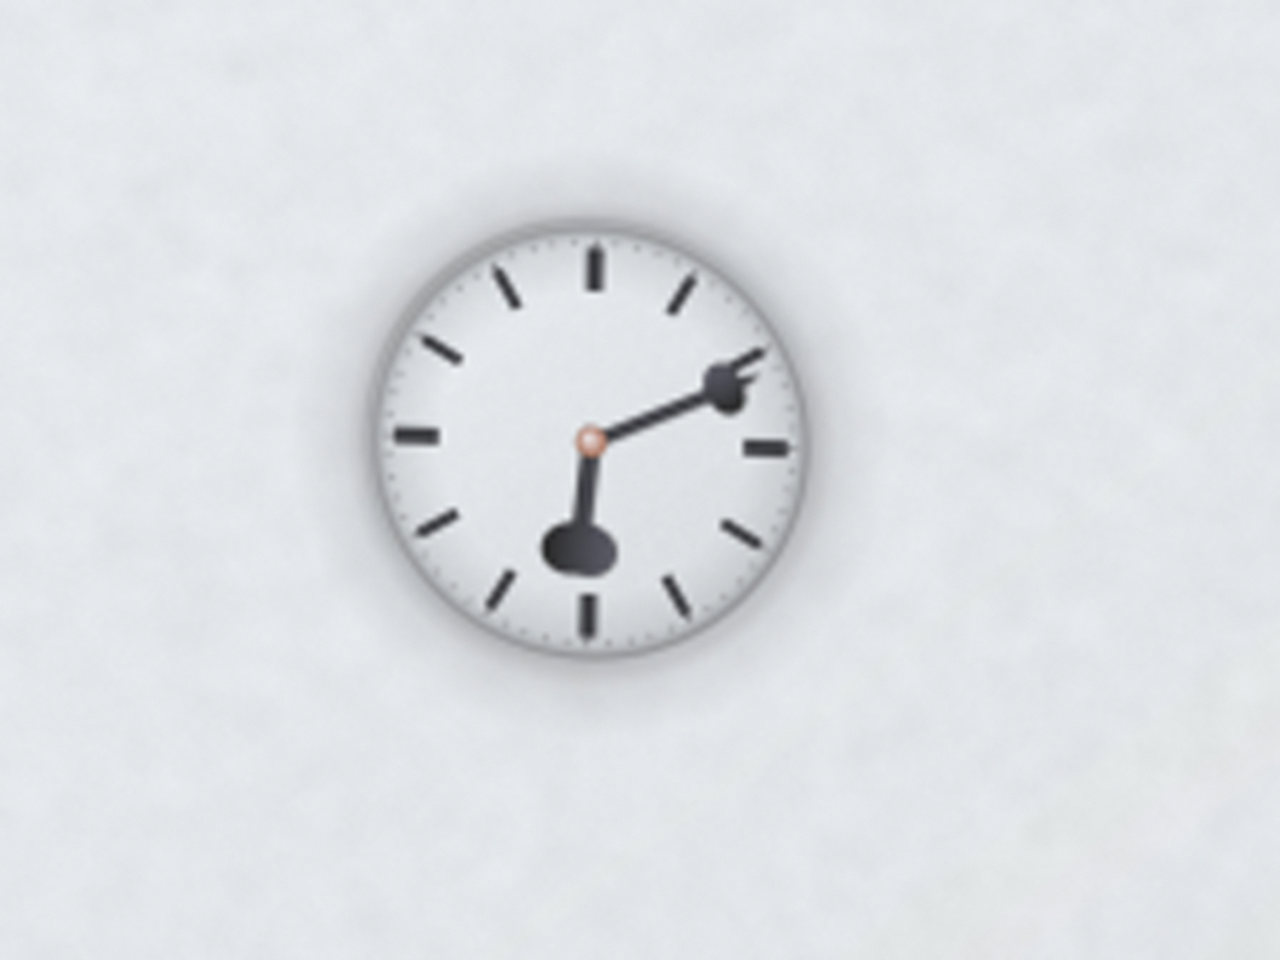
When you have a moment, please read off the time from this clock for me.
6:11
